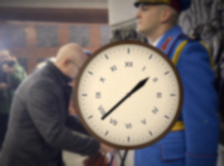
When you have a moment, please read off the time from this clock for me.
1:38
